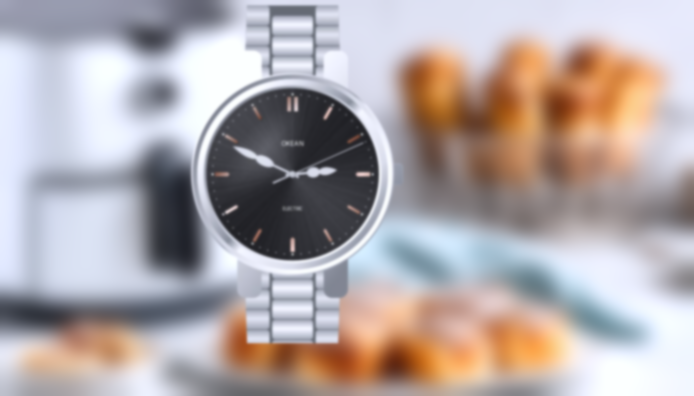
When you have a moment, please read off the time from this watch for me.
2:49:11
